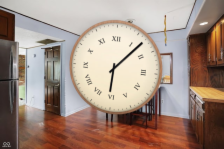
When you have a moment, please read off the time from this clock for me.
6:07
